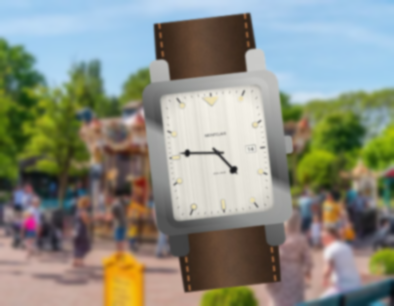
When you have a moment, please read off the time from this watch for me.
4:46
